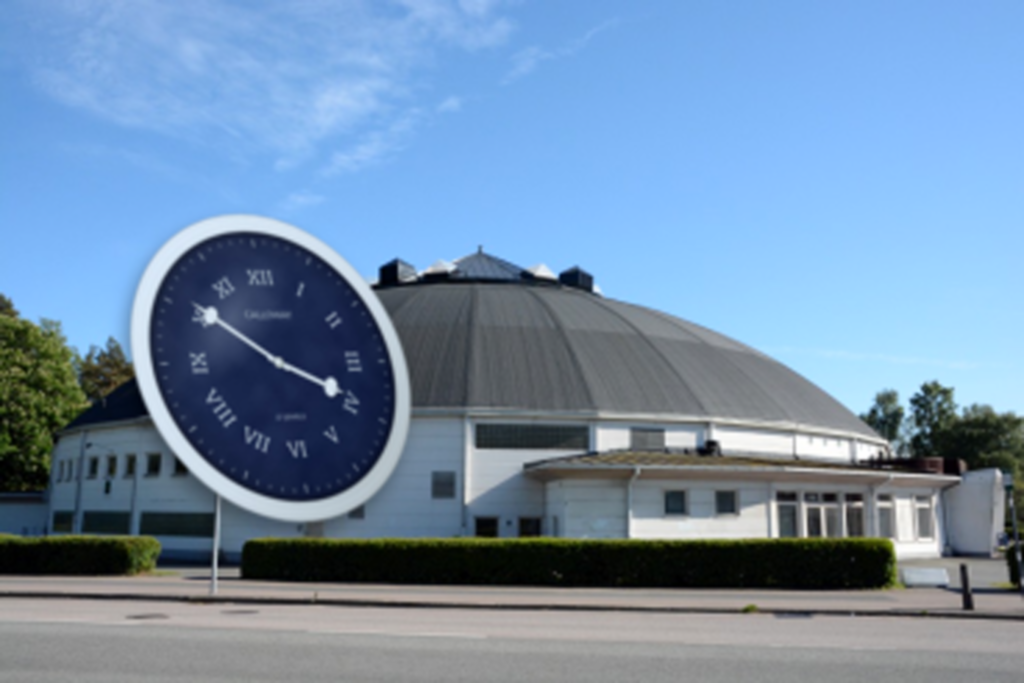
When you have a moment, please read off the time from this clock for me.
3:51
